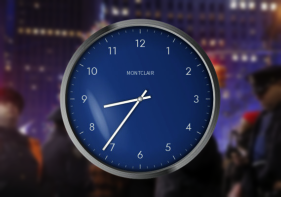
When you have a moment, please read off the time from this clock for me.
8:36
